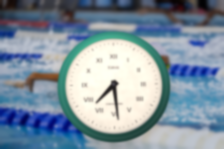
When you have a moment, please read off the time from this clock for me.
7:29
